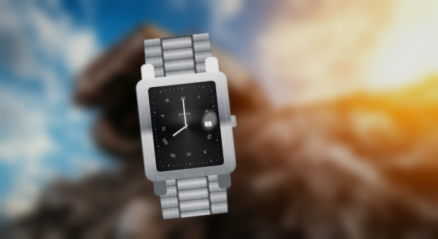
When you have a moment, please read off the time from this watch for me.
8:00
